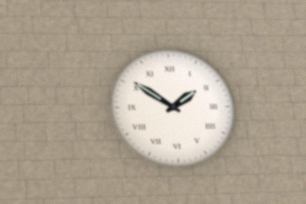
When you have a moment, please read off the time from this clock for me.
1:51
